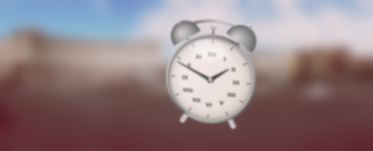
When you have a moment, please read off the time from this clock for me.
1:49
